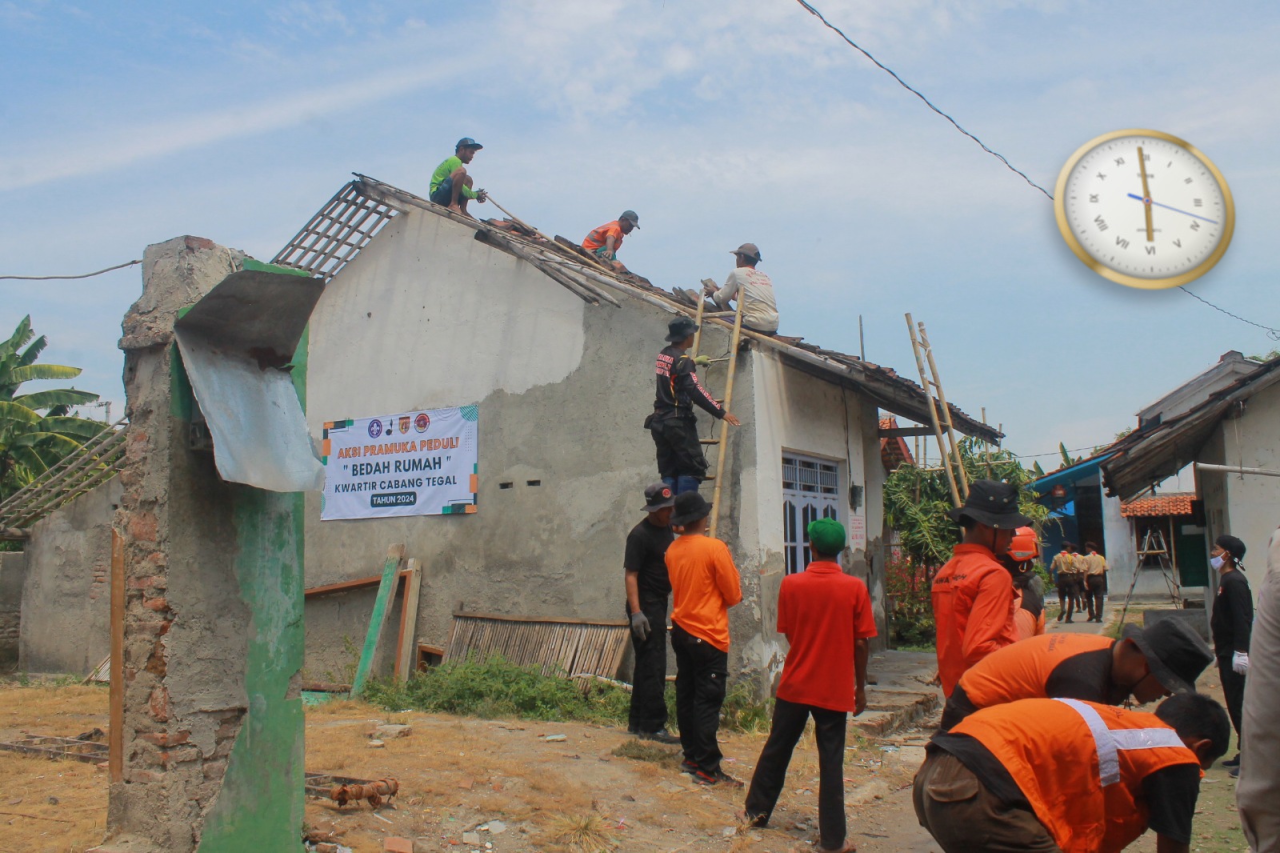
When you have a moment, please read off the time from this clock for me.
5:59:18
